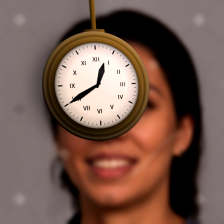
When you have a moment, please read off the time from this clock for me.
12:40
